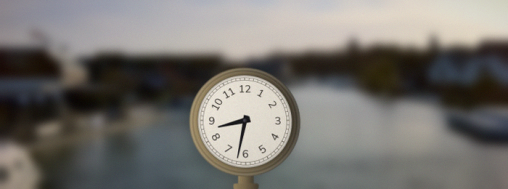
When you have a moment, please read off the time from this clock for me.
8:32
